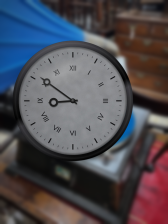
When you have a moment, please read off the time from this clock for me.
8:51
